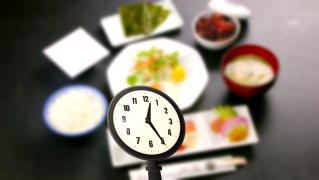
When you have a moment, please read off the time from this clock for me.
12:25
